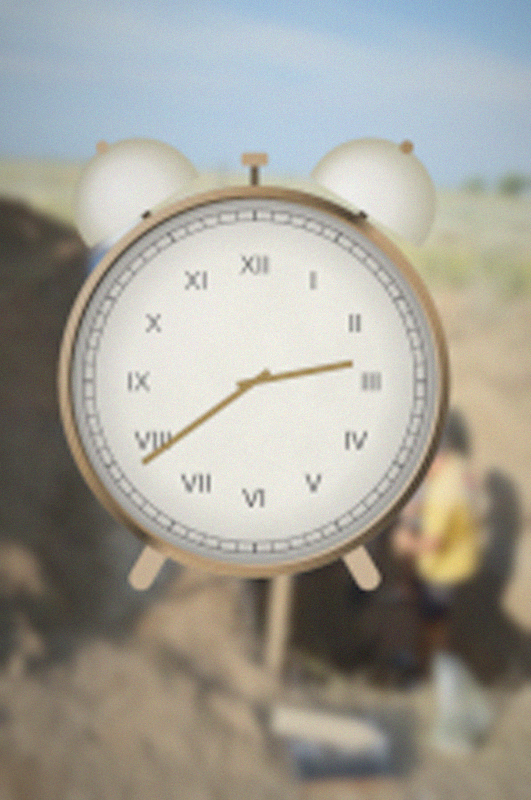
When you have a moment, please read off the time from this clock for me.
2:39
